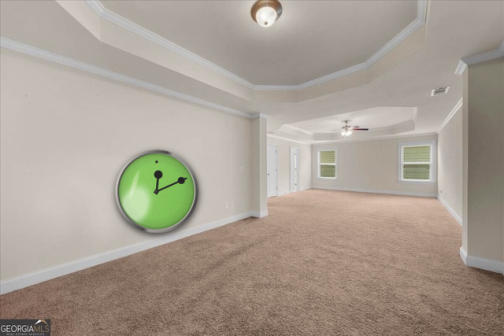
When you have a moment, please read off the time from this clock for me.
12:11
